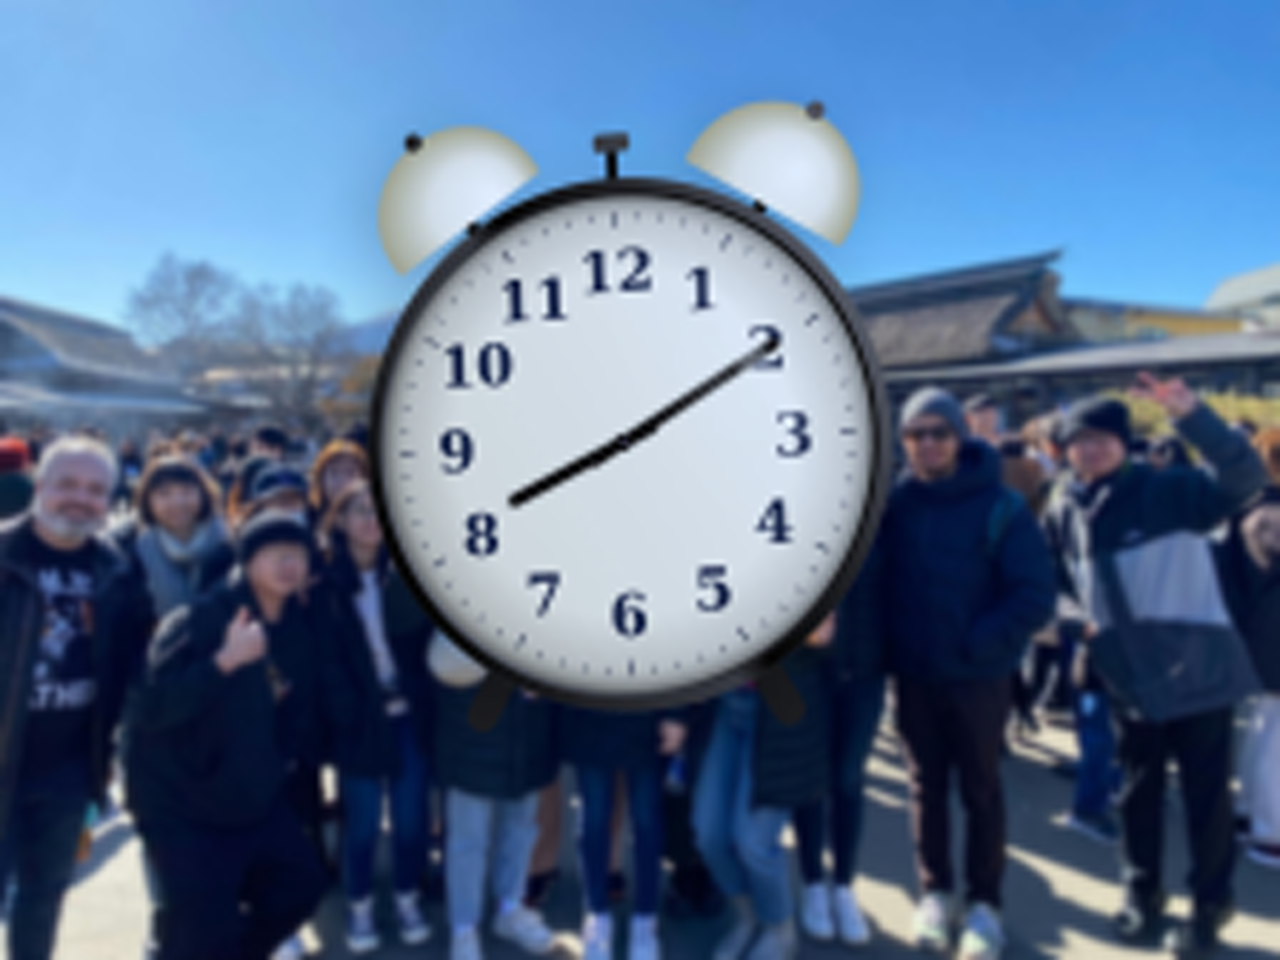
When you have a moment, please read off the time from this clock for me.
8:10
